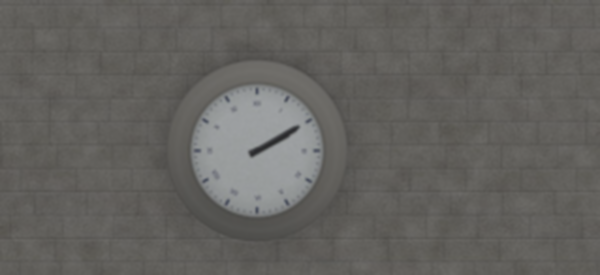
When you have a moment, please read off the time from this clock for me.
2:10
